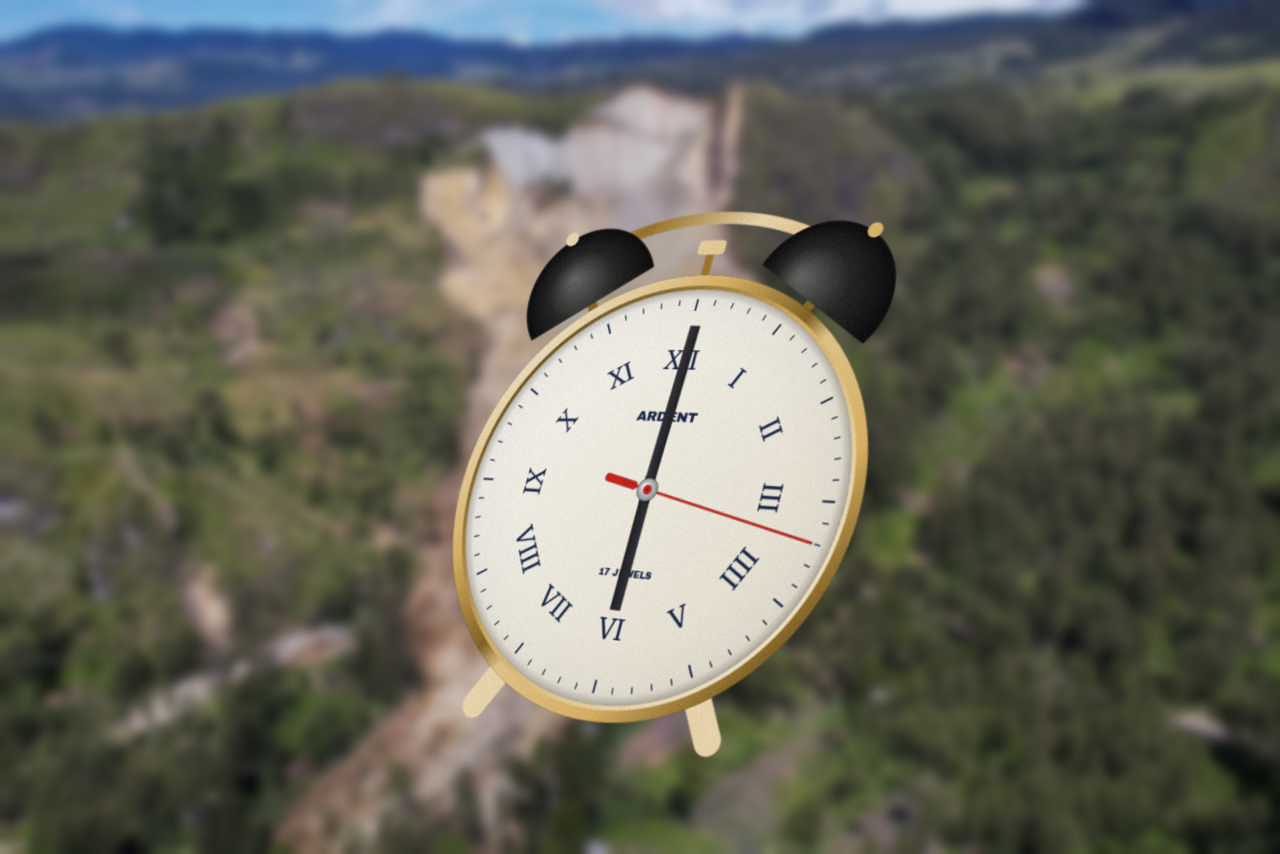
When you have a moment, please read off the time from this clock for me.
6:00:17
